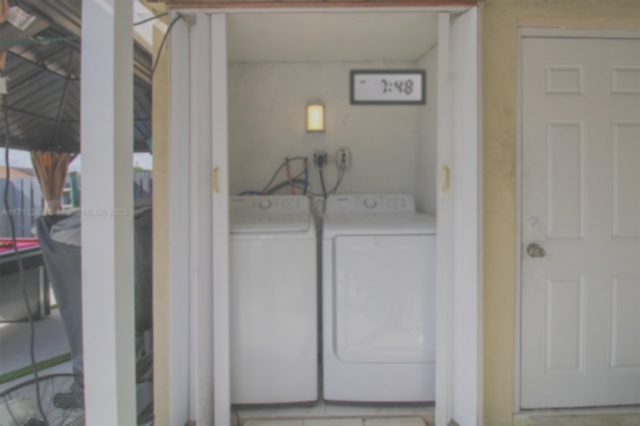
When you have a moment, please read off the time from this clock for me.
7:48
